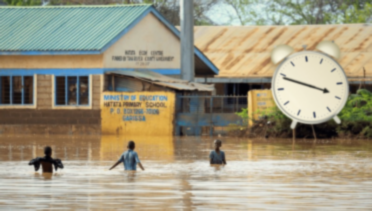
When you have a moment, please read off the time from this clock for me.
3:49
